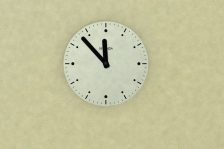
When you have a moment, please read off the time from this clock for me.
11:53
